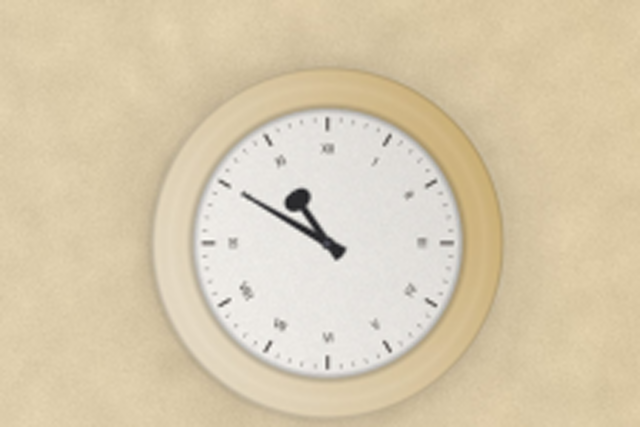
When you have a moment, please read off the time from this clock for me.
10:50
